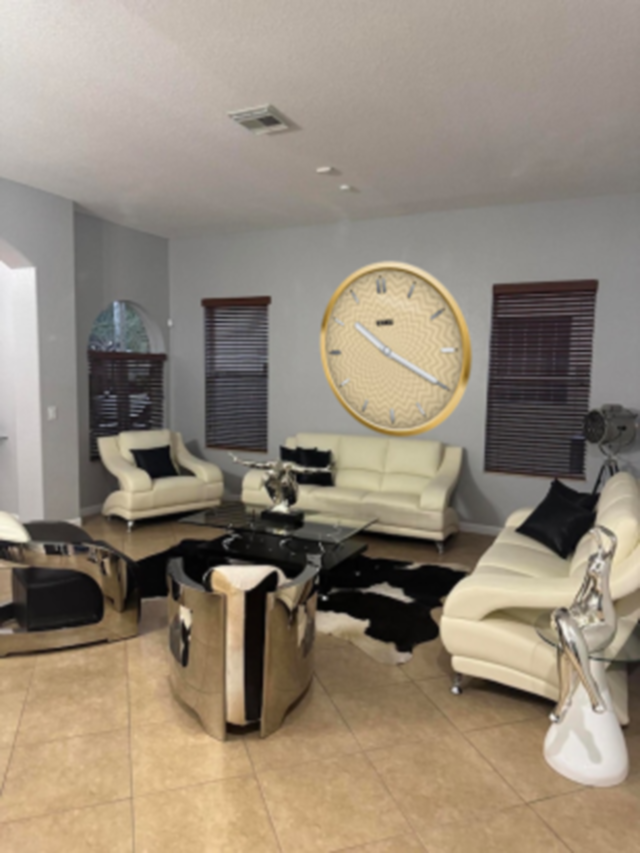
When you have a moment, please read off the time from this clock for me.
10:20
